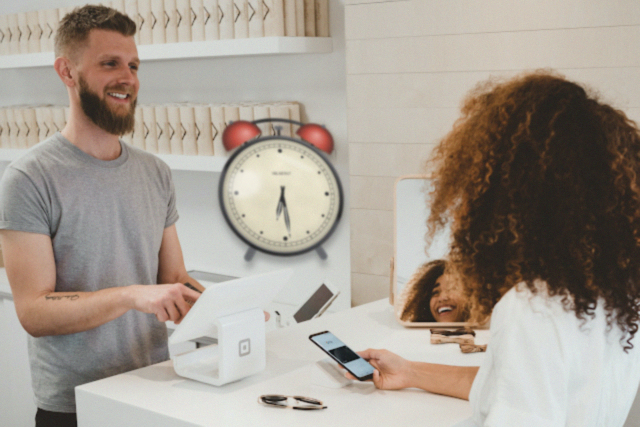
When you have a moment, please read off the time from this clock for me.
6:29
